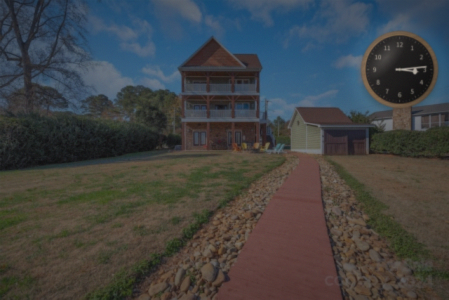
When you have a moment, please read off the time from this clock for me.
3:14
